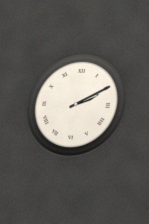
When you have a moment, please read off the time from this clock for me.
2:10
